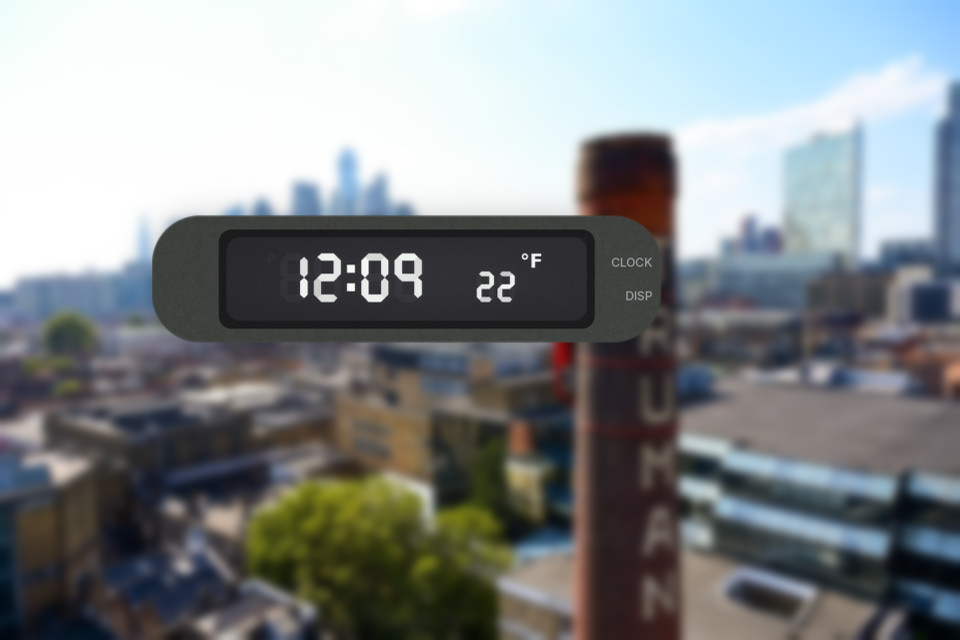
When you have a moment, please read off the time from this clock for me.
12:09
